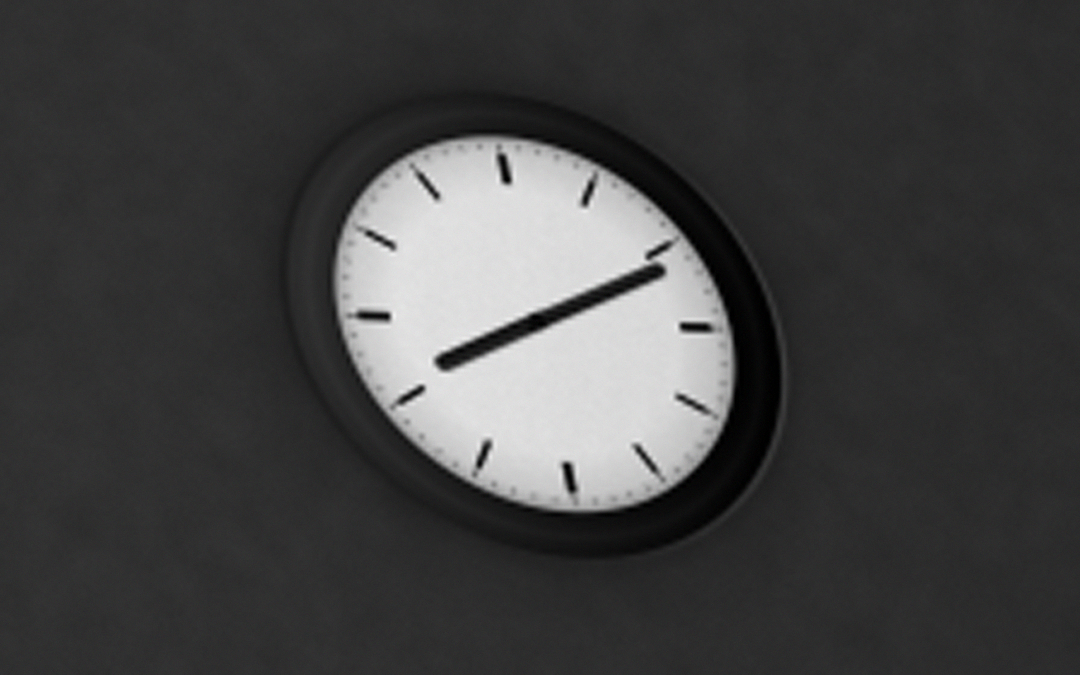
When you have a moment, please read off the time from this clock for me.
8:11
